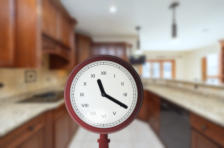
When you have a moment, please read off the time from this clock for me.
11:20
